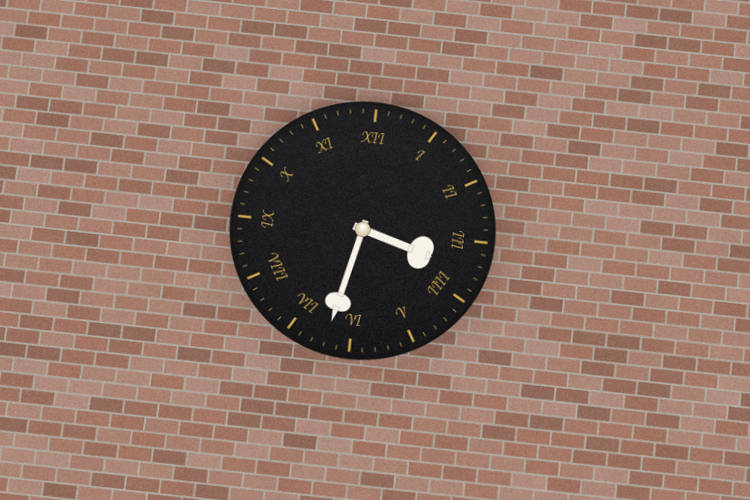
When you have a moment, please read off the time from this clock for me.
3:32
